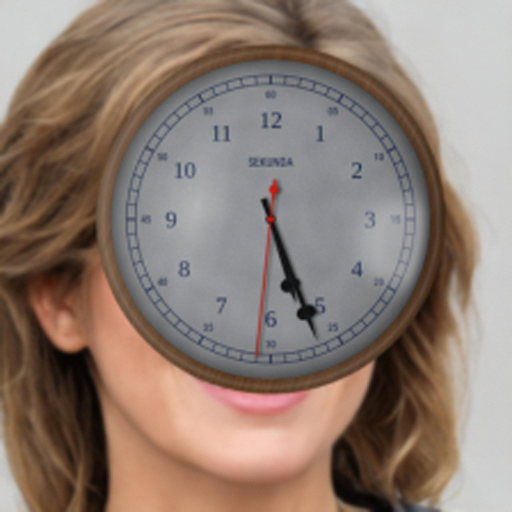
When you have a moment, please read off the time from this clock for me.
5:26:31
